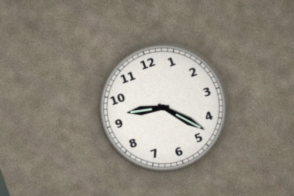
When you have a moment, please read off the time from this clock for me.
9:23
